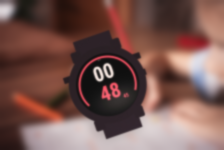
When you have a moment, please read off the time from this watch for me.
0:48
